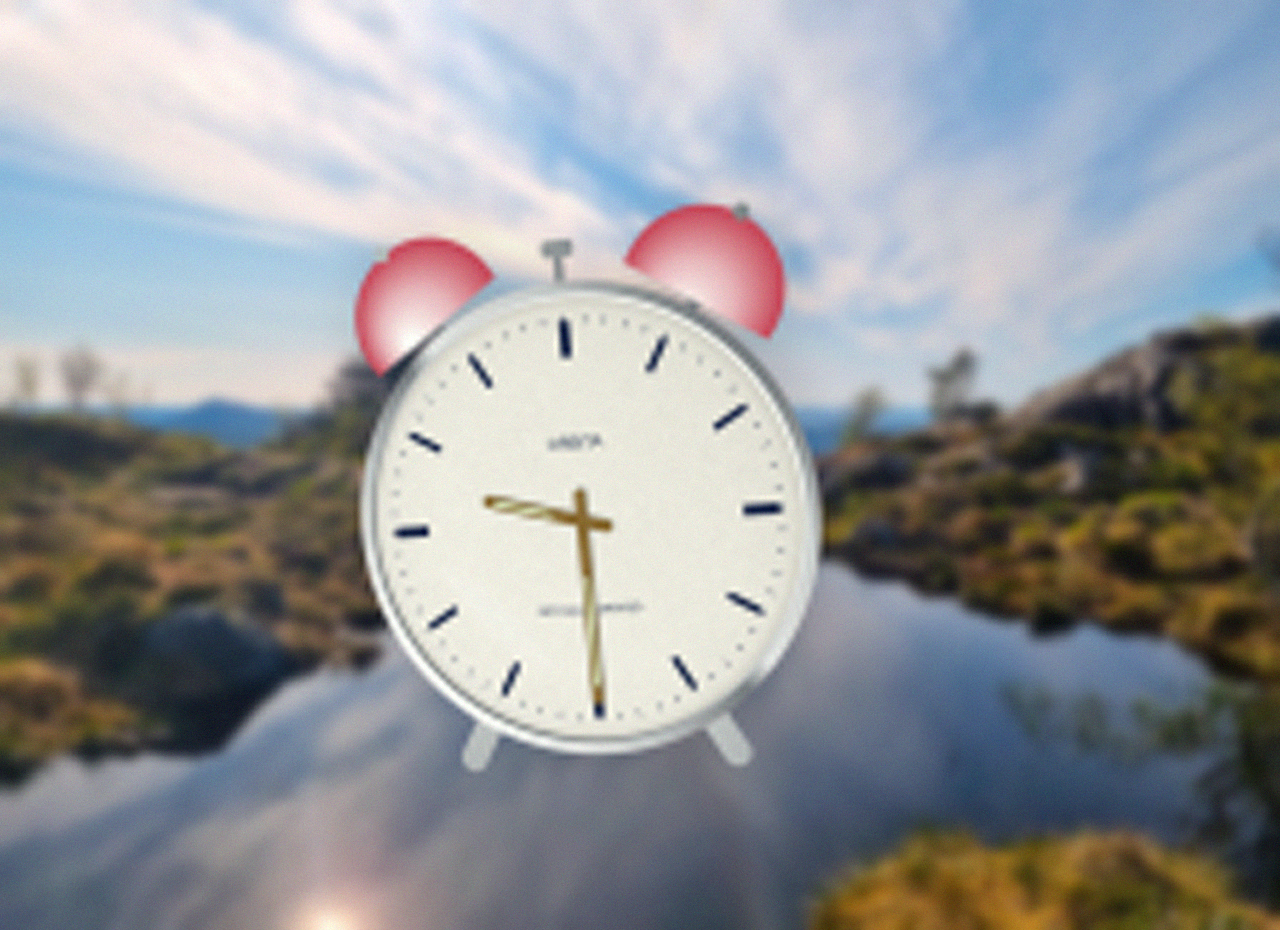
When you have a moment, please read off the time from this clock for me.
9:30
